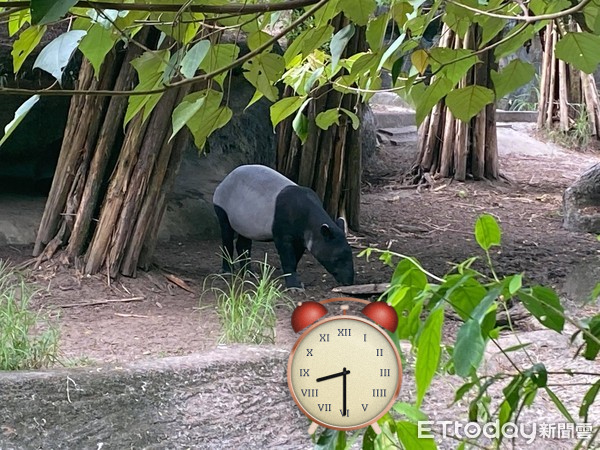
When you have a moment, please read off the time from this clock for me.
8:30
